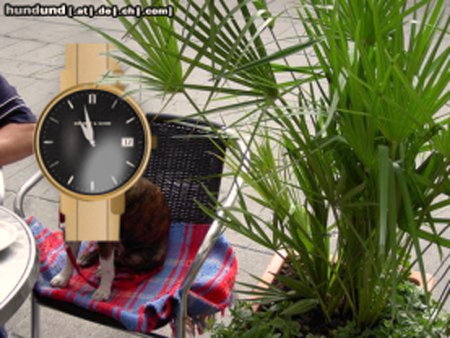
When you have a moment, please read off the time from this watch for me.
10:58
